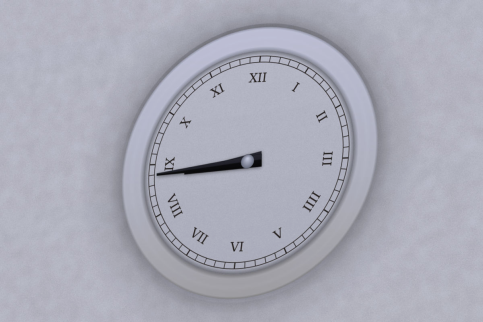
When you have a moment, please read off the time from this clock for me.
8:44
